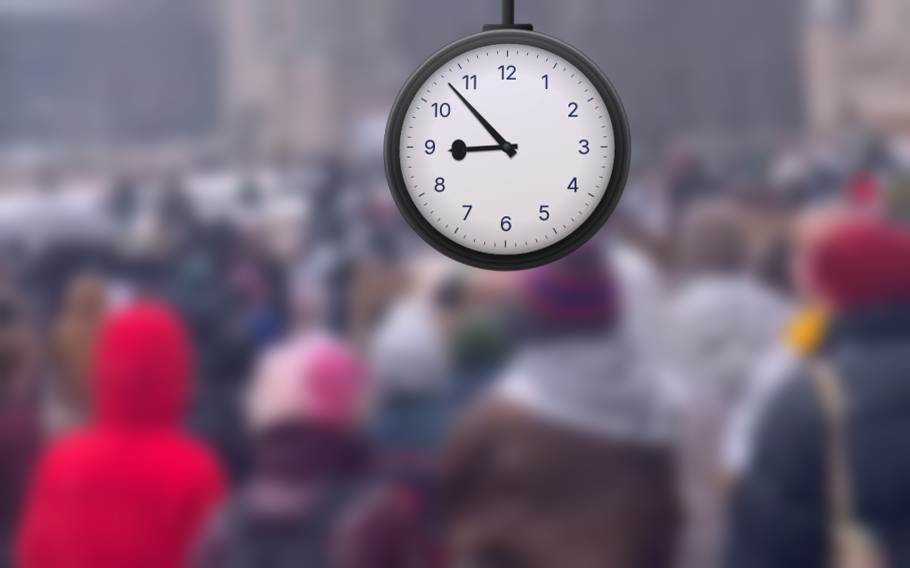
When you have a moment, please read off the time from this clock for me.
8:53
